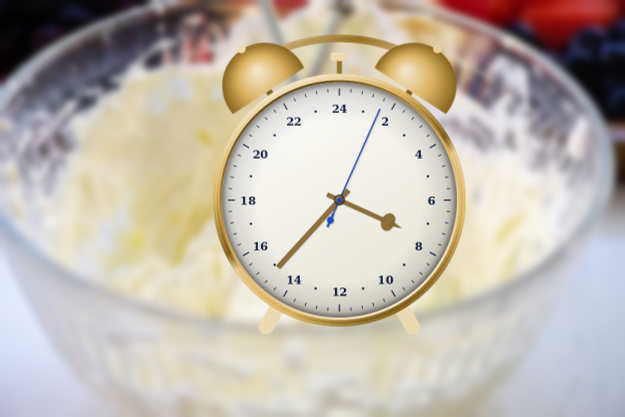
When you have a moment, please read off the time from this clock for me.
7:37:04
